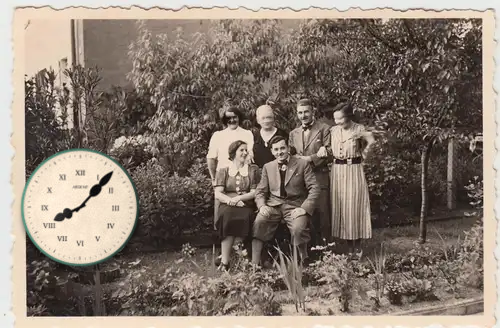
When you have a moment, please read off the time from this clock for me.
8:07
